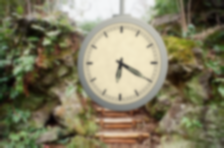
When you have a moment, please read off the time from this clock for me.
6:20
